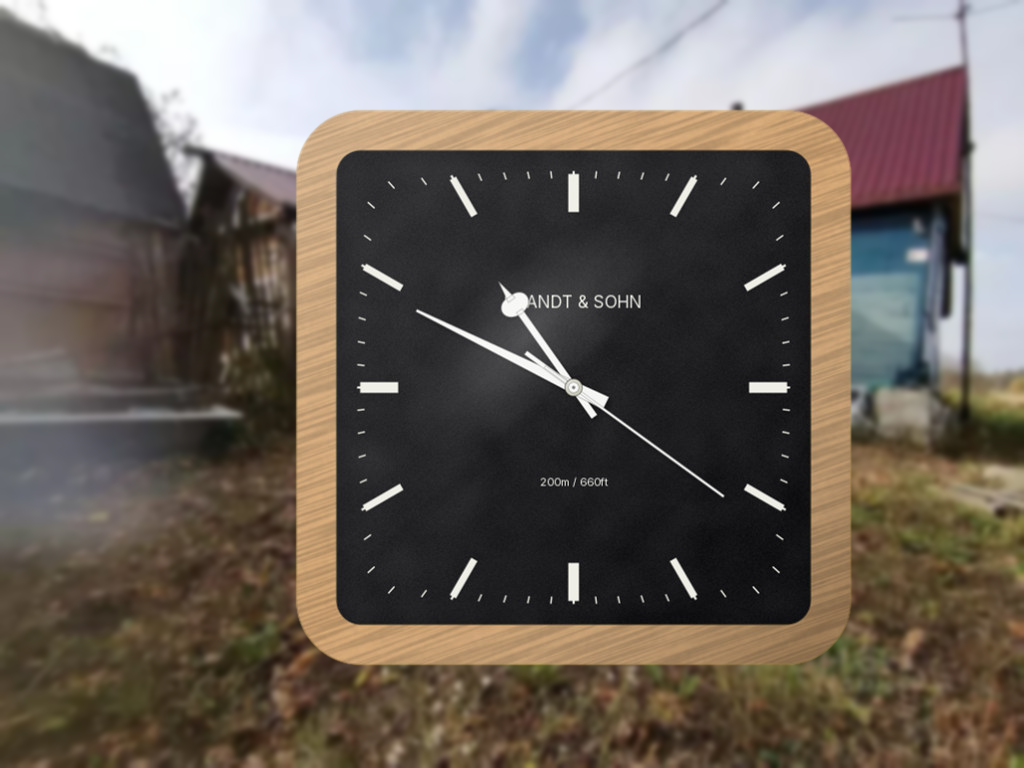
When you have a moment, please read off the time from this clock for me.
10:49:21
